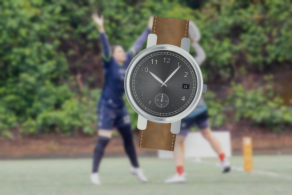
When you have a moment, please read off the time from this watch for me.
10:06
